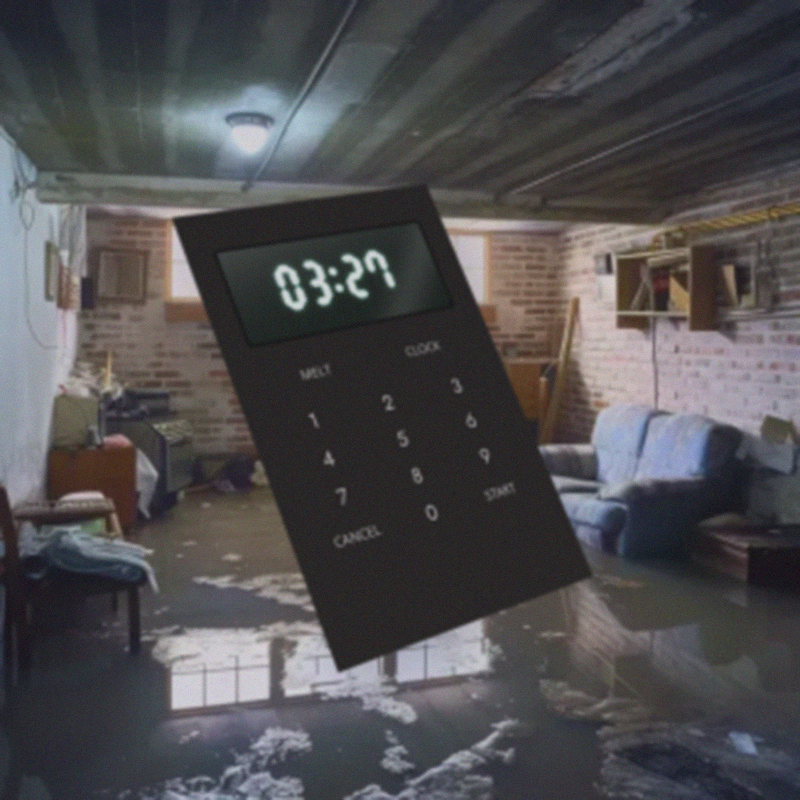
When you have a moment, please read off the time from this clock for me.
3:27
